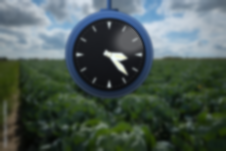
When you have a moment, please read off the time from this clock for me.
3:23
